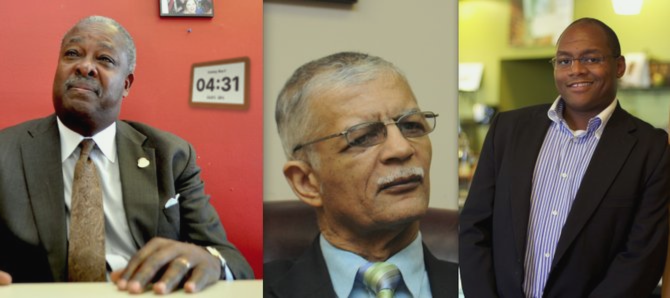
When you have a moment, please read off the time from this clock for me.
4:31
